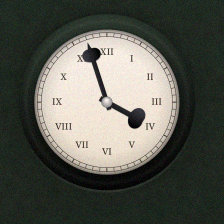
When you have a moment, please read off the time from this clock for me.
3:57
